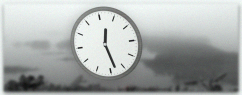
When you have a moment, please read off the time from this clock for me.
12:28
